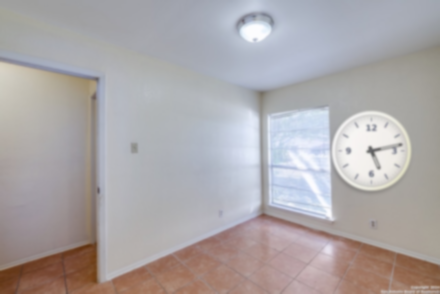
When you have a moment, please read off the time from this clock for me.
5:13
